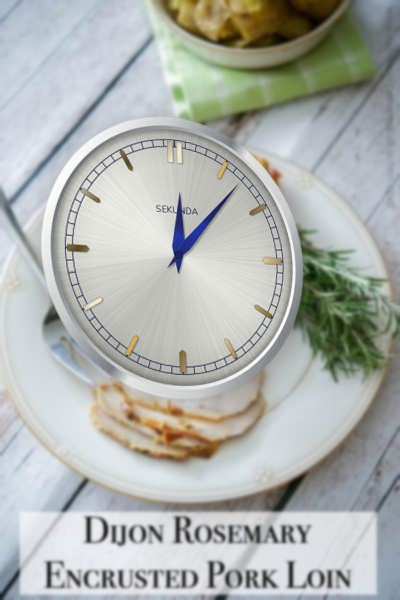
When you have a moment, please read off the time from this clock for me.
12:07
